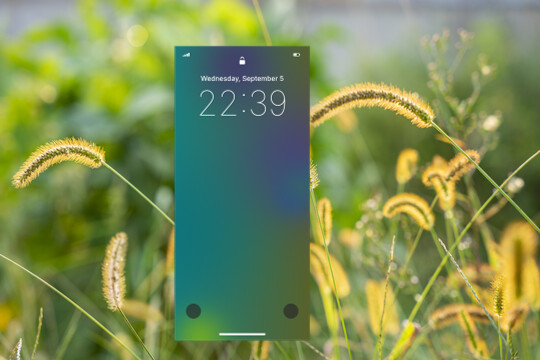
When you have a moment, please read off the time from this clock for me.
22:39
